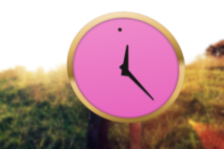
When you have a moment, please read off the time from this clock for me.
12:24
